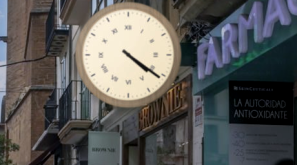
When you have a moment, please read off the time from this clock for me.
4:21
